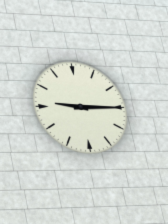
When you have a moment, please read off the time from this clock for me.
9:15
